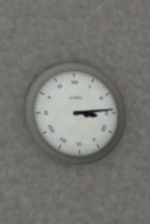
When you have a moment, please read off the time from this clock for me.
3:14
